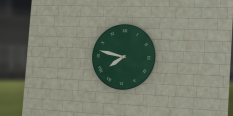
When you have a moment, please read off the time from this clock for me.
7:47
